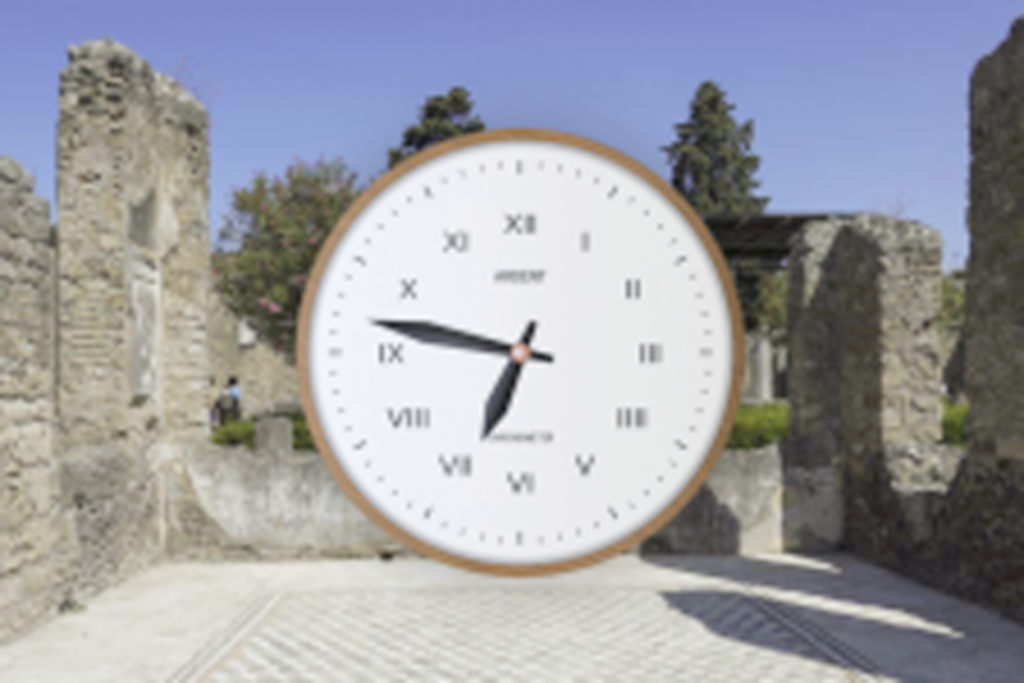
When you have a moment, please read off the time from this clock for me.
6:47
